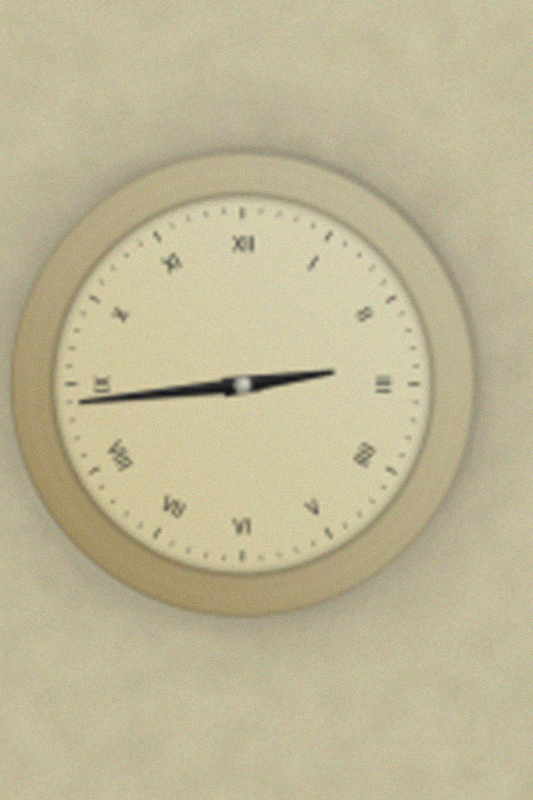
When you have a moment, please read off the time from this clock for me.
2:44
